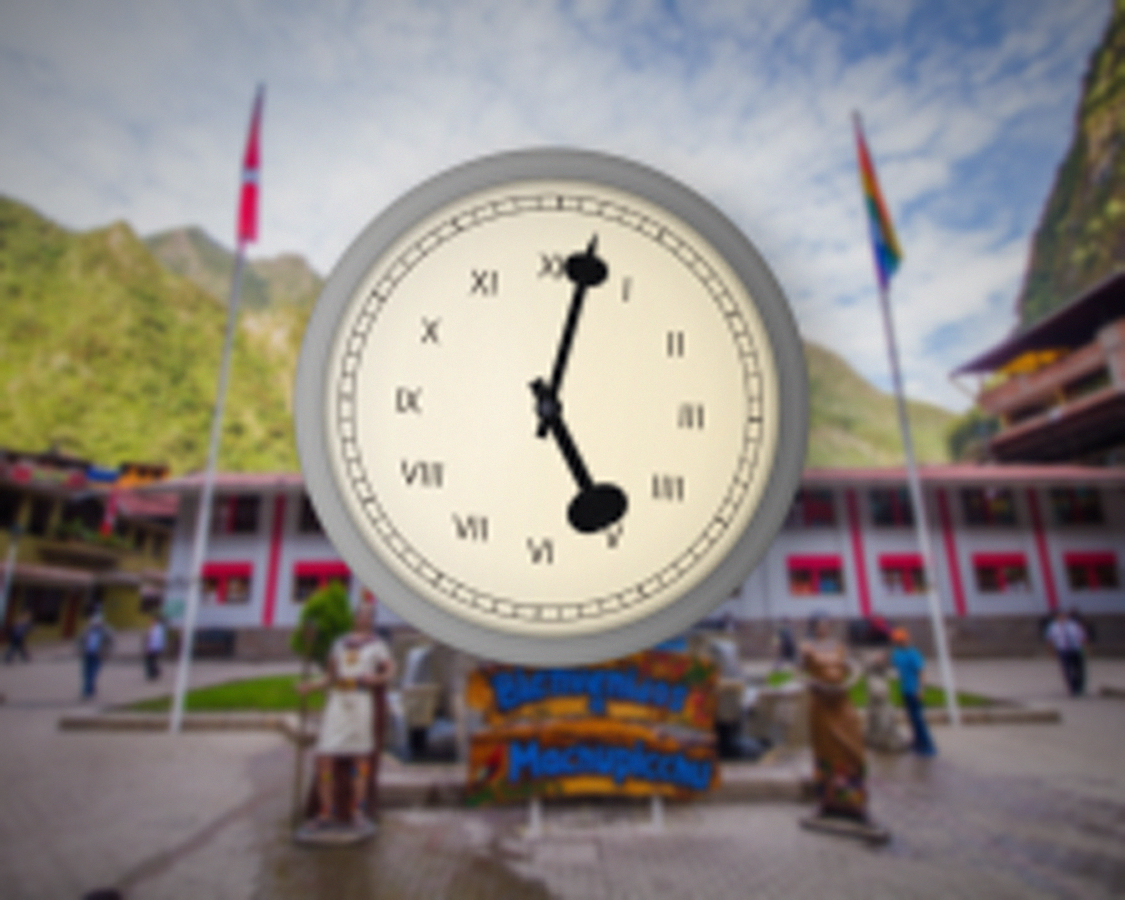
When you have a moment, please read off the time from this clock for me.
5:02
